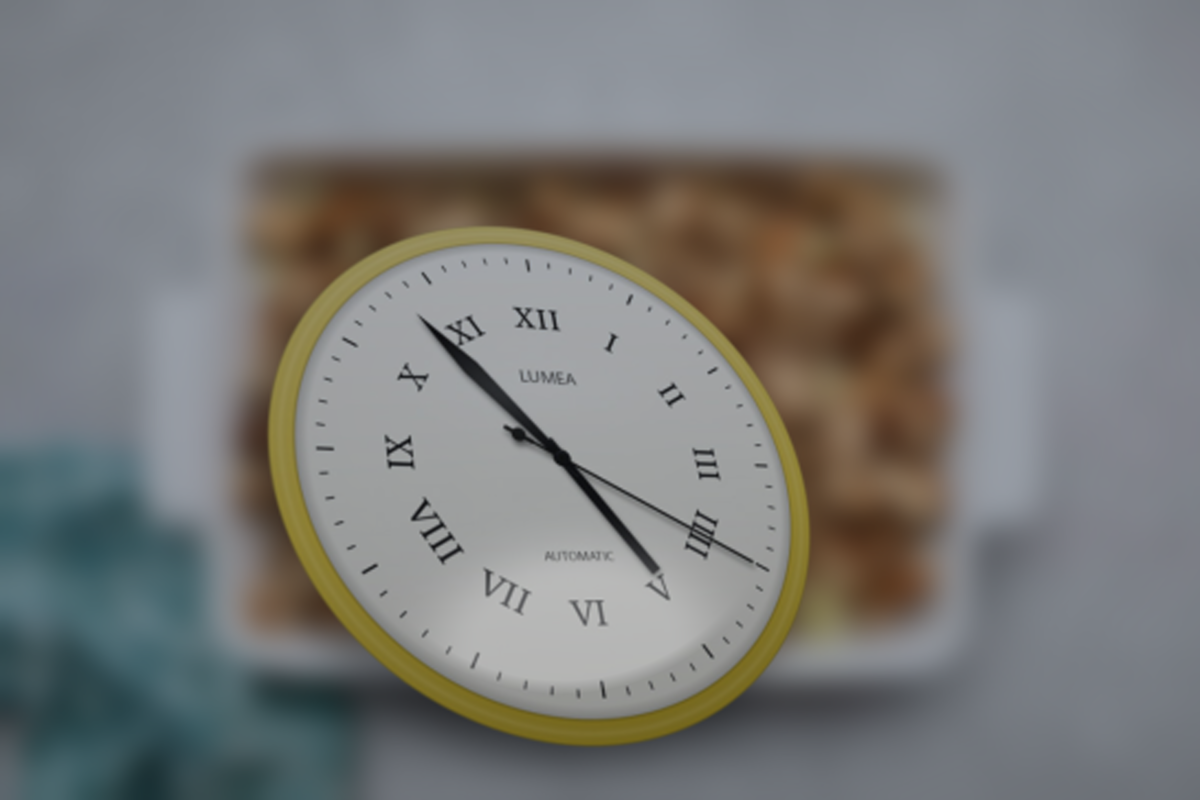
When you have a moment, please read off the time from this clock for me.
4:53:20
